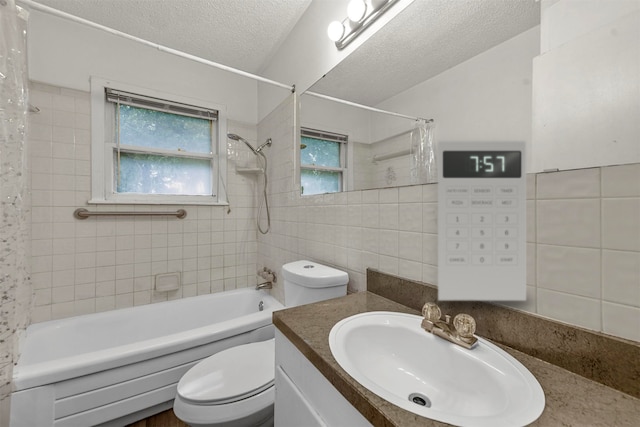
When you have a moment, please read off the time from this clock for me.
7:57
